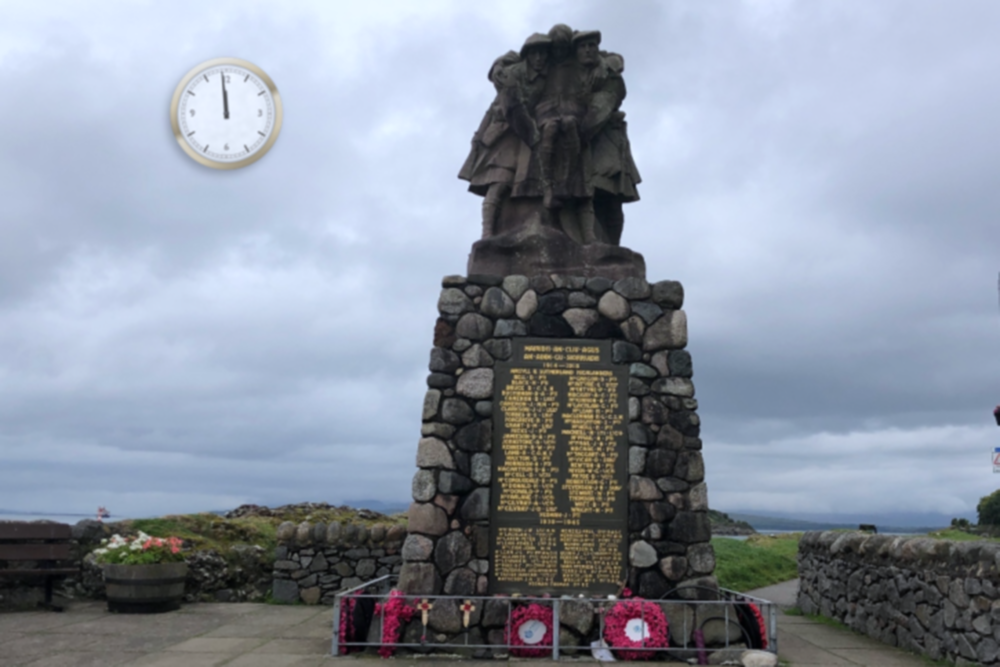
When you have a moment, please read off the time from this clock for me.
11:59
